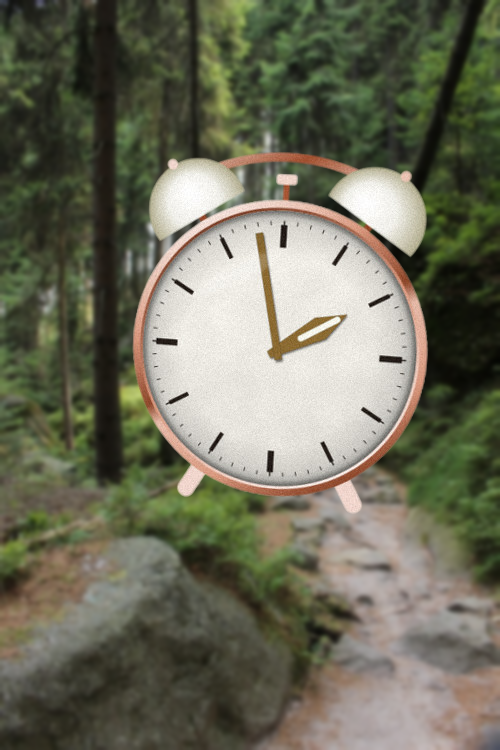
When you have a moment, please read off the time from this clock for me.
1:58
